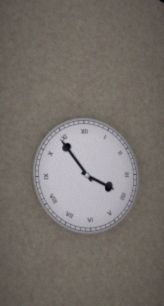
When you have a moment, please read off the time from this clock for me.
3:54
